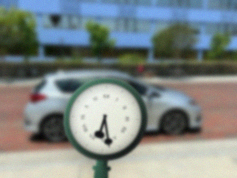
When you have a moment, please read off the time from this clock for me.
6:28
